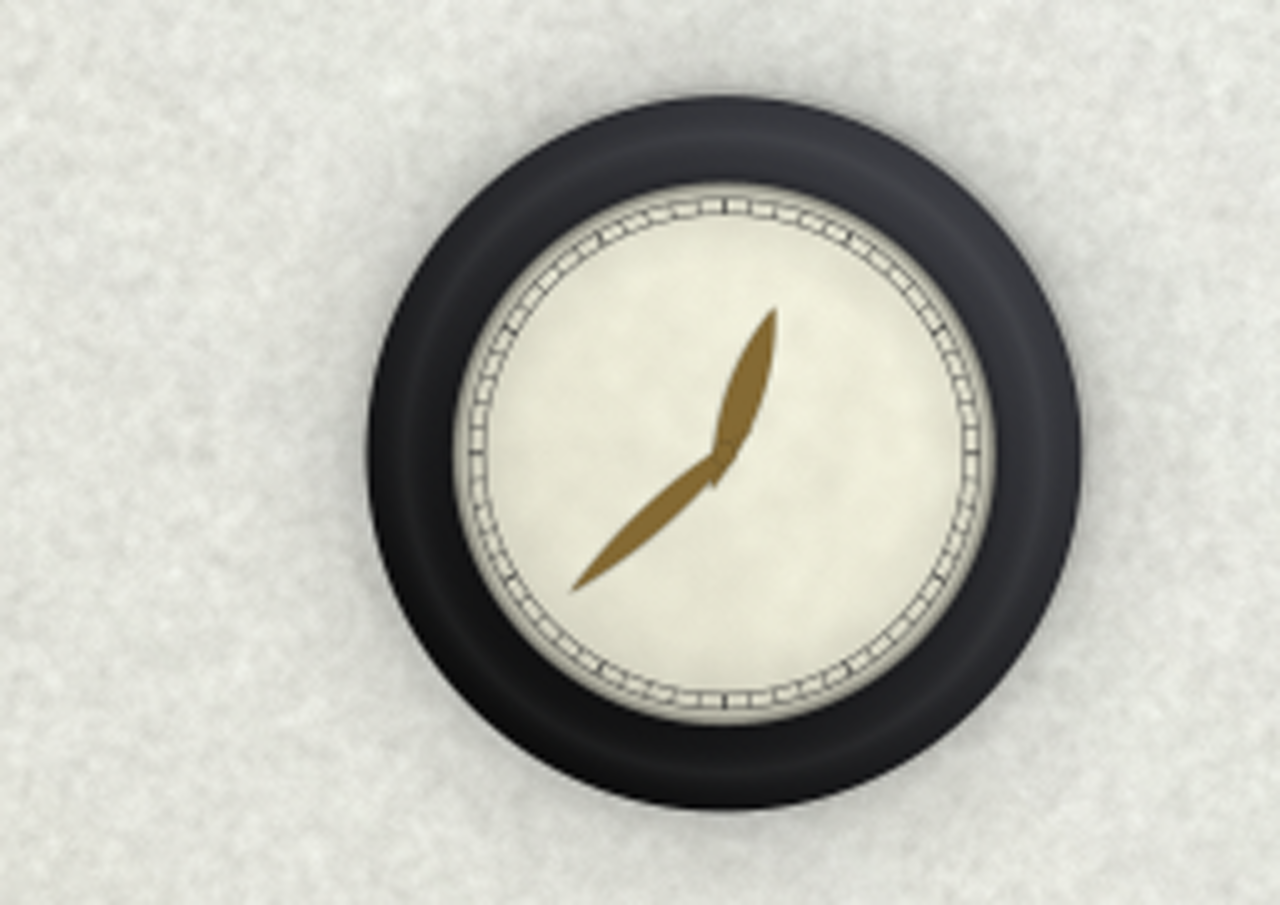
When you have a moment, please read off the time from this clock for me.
12:38
